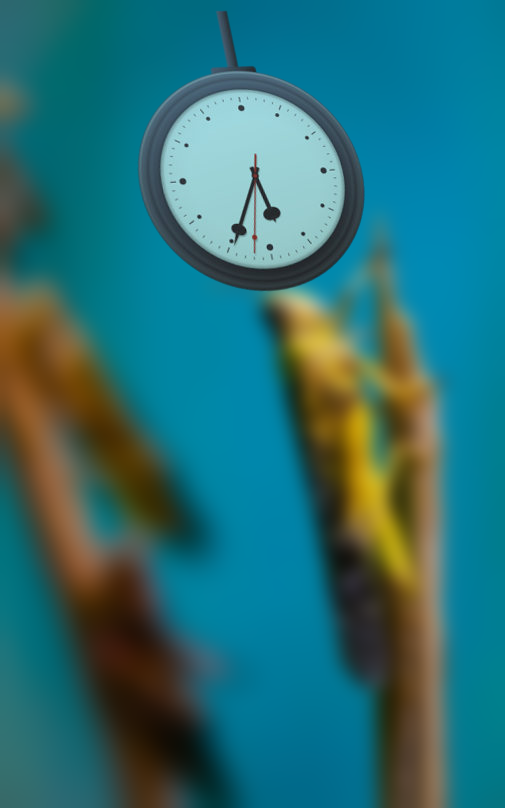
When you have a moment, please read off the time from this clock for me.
5:34:32
